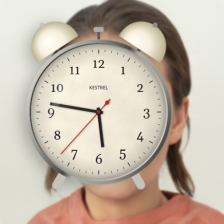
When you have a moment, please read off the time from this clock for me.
5:46:37
